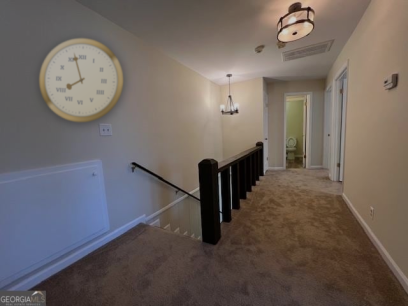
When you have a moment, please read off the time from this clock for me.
7:57
